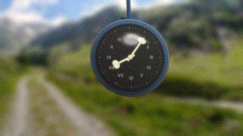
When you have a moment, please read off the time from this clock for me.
8:06
